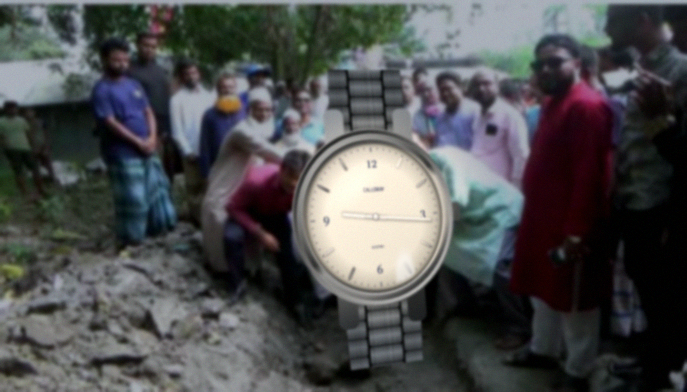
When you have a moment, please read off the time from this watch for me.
9:16
